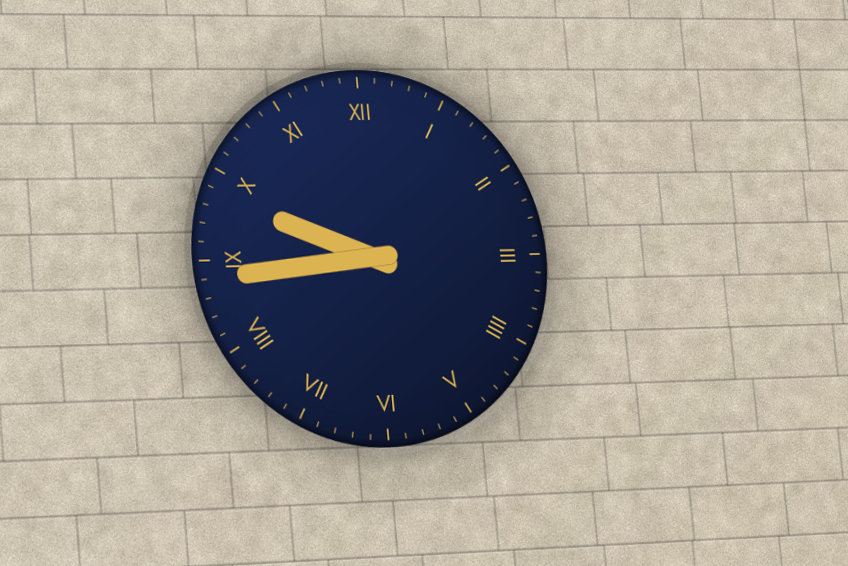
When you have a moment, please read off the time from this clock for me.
9:44
